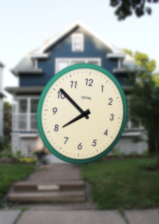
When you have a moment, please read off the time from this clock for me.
7:51
